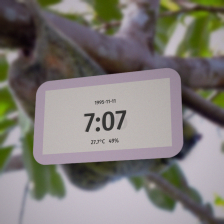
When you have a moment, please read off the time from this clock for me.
7:07
